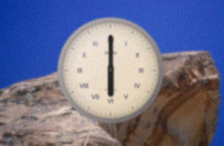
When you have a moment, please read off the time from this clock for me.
6:00
